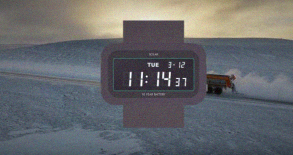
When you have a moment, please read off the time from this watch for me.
11:14:37
